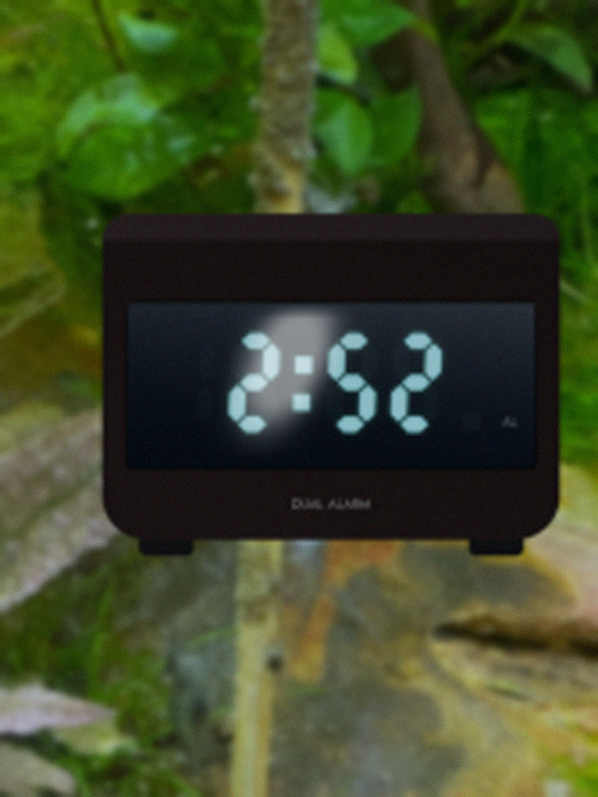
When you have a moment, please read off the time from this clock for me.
2:52
